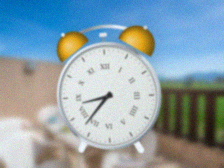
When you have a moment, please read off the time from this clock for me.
8:37
